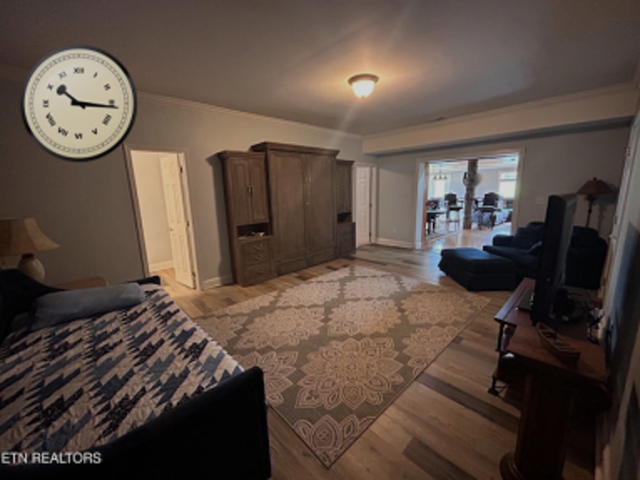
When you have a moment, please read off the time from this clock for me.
10:16
